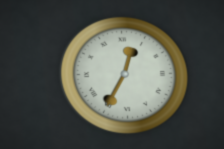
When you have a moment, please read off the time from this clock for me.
12:35
